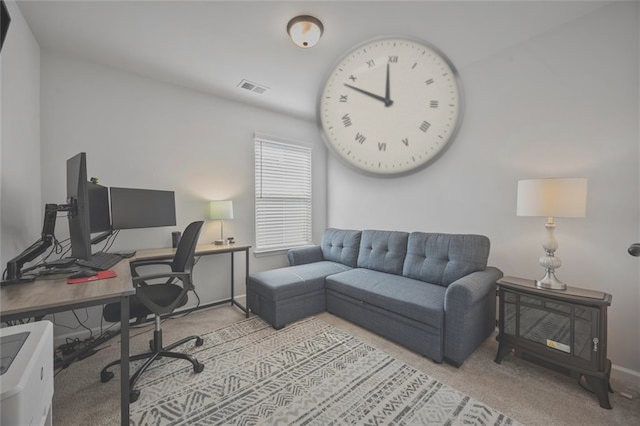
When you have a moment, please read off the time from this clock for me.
11:48
